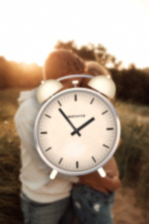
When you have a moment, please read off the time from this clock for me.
1:54
